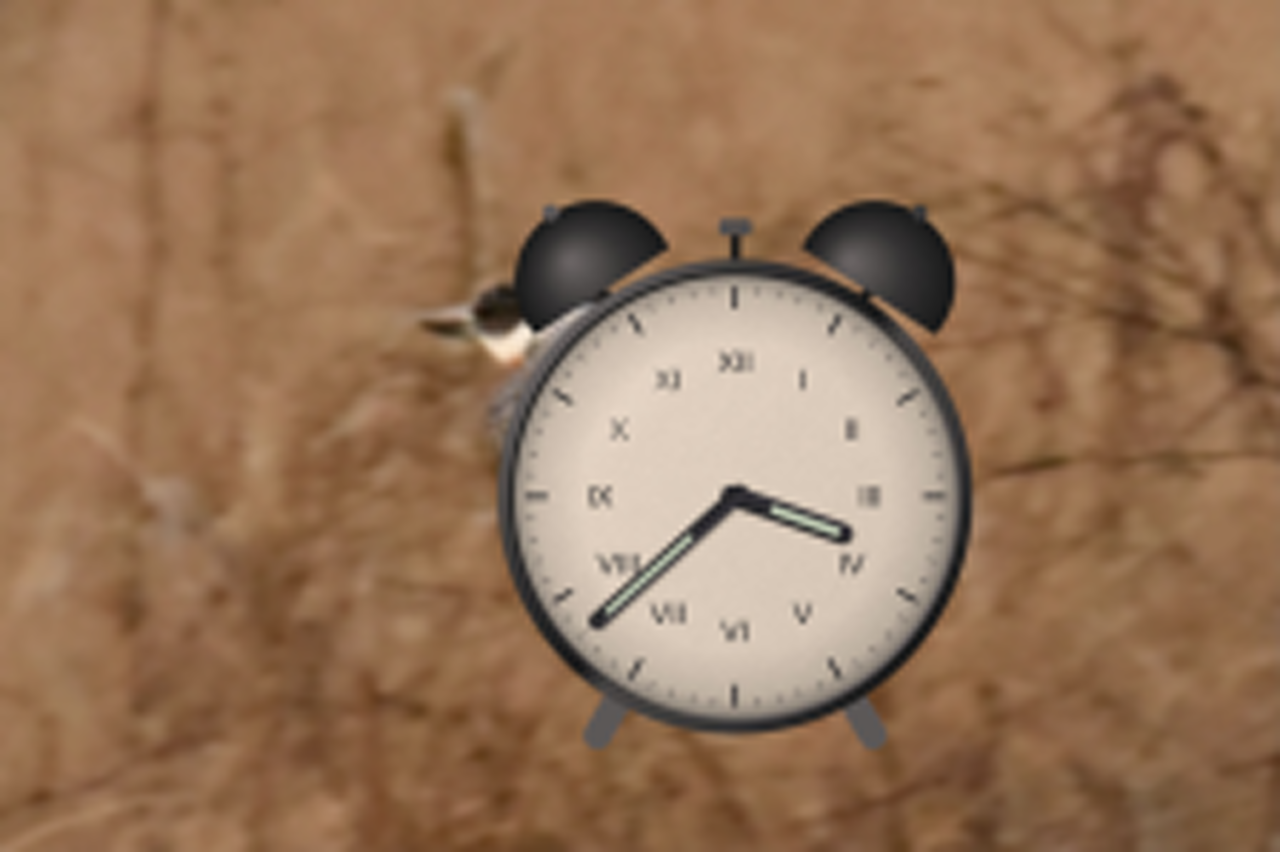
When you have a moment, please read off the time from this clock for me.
3:38
